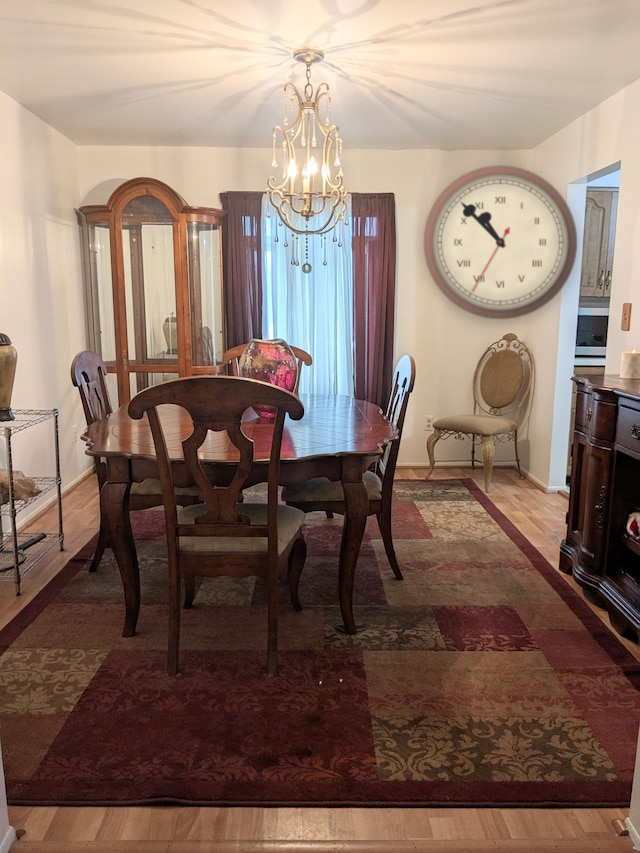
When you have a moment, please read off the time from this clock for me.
10:52:35
